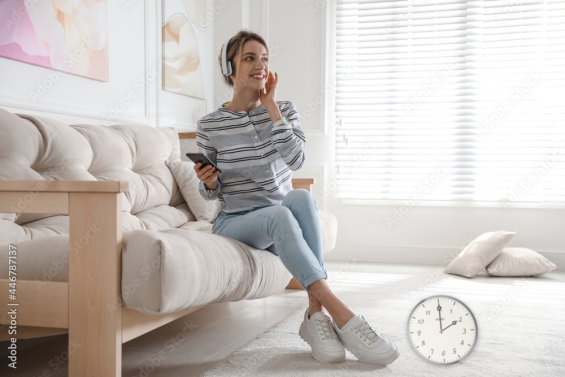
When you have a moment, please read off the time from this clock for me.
2:00
